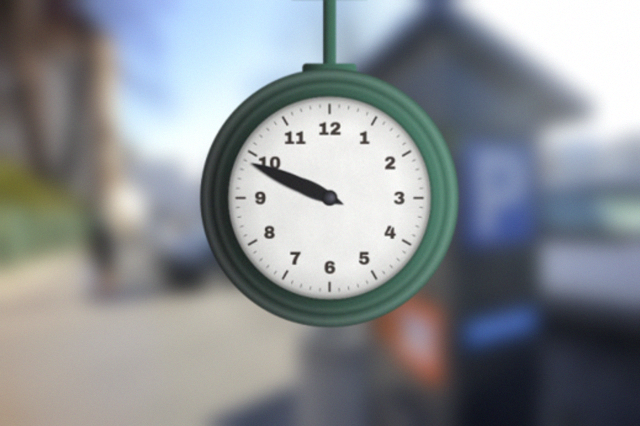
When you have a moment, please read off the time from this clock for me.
9:49
